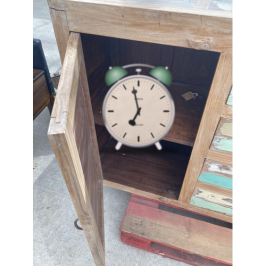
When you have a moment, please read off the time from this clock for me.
6:58
